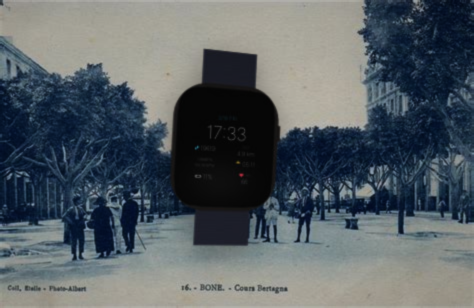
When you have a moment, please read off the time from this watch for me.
17:33
